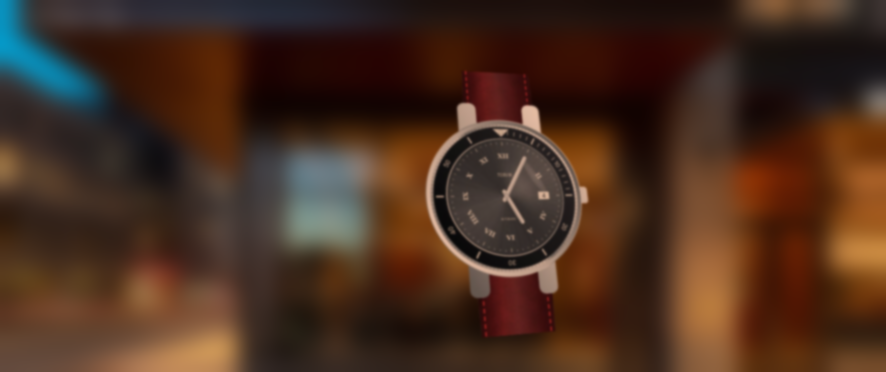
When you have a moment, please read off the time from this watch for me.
5:05
